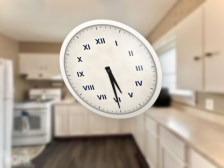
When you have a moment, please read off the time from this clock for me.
5:30
